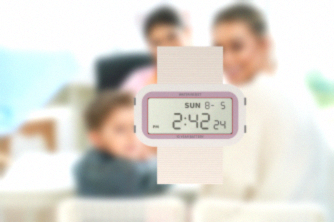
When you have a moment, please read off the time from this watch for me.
2:42:24
